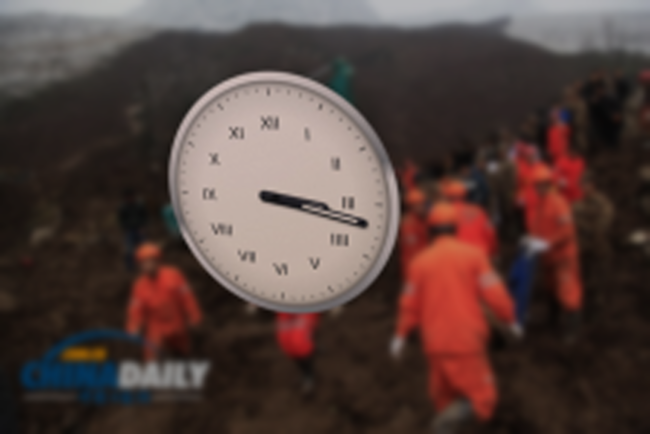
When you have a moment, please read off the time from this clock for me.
3:17
